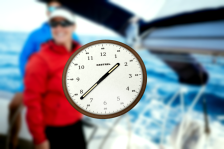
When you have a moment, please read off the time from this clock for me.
1:38
